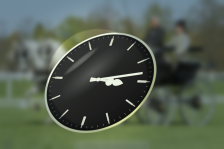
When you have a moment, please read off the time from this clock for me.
3:13
